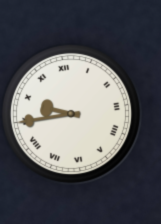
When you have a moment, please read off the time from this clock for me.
9:45
